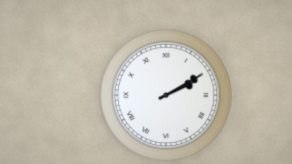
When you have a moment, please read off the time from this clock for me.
2:10
